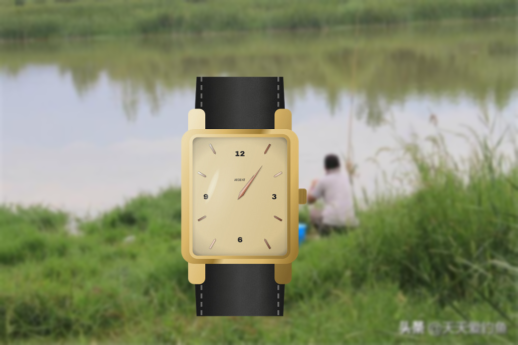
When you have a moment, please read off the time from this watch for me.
1:06
